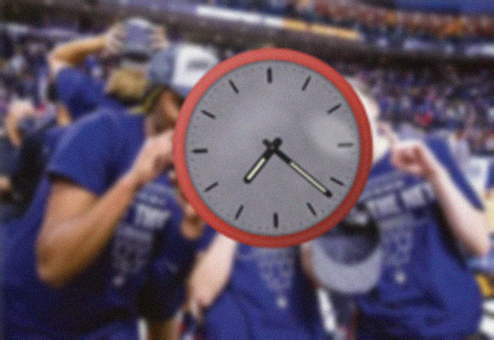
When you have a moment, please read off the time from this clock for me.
7:22
